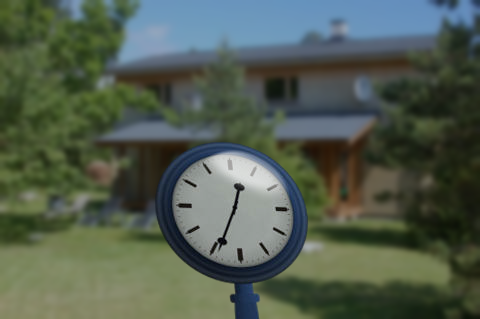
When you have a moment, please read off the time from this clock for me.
12:34
